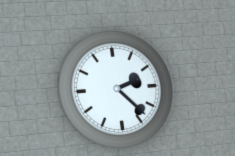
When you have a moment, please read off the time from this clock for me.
2:23
